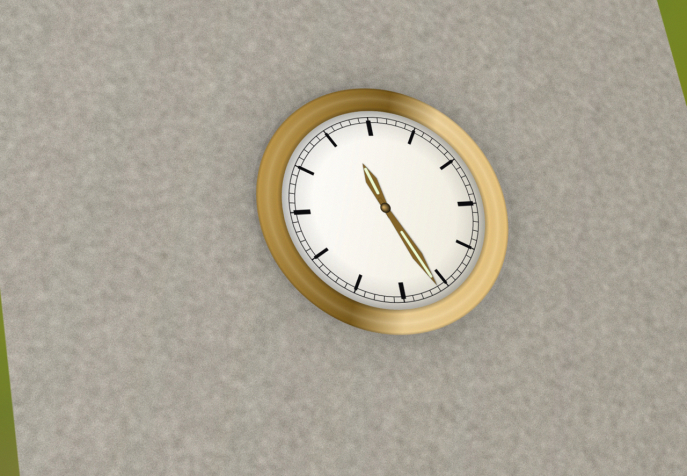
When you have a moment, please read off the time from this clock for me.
11:26
